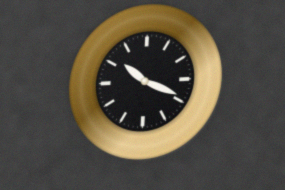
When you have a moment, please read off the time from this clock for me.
10:19
